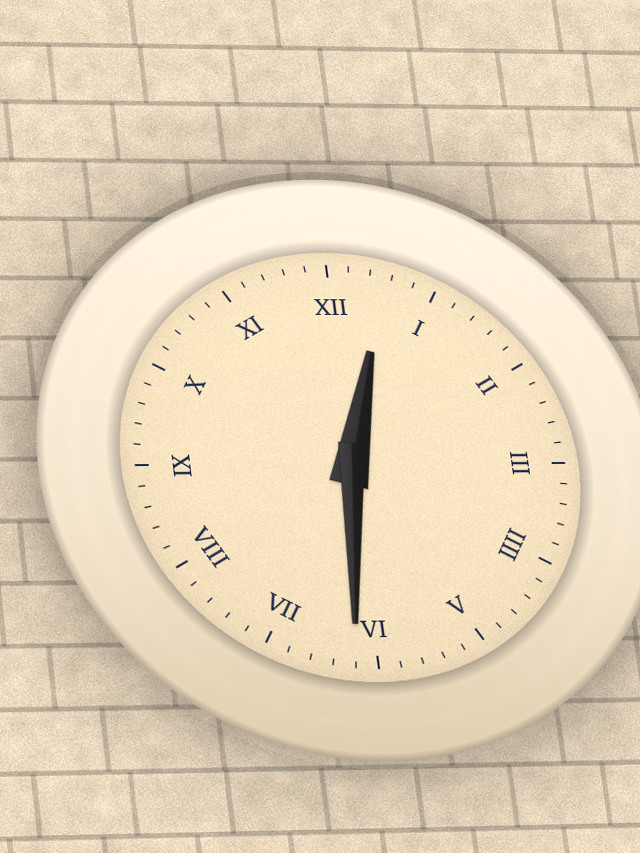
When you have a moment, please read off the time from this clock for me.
12:31
